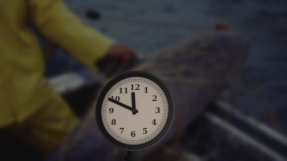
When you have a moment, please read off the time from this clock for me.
11:49
